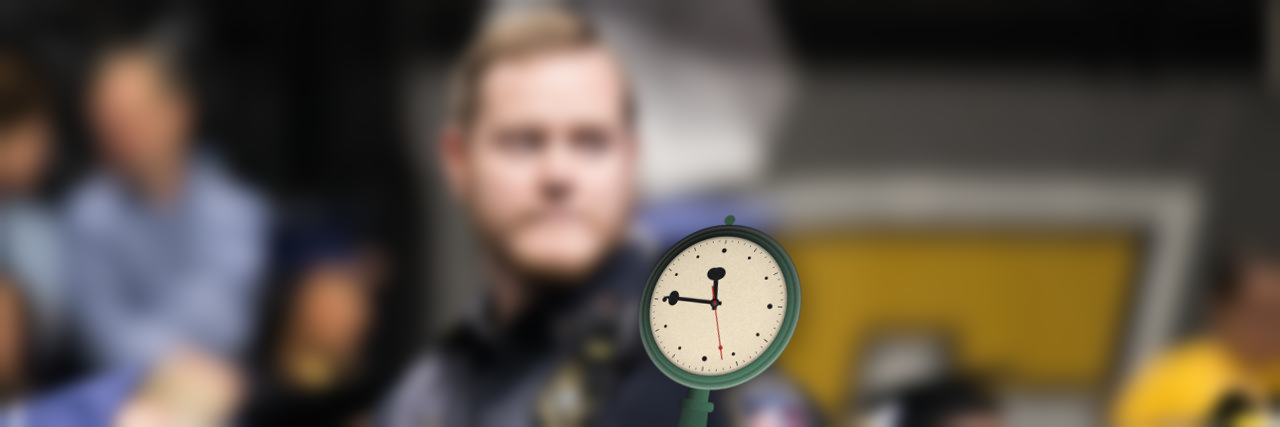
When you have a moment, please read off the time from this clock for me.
11:45:27
